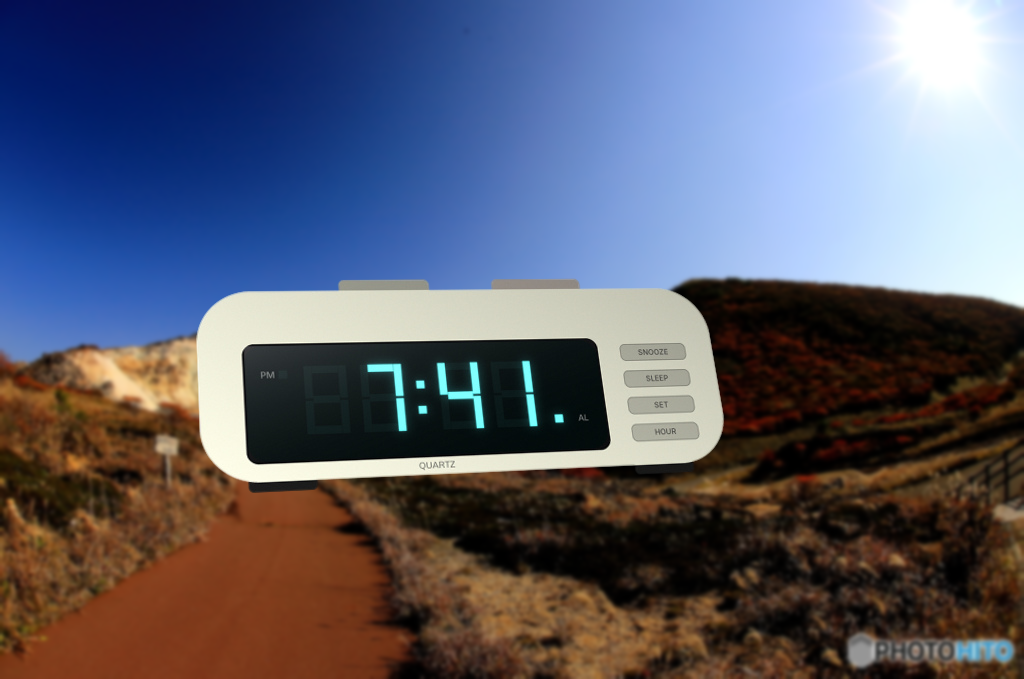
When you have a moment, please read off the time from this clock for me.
7:41
